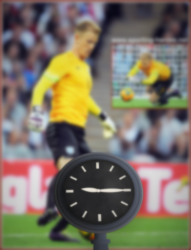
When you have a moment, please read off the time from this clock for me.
9:15
